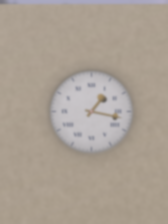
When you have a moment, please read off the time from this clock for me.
1:17
